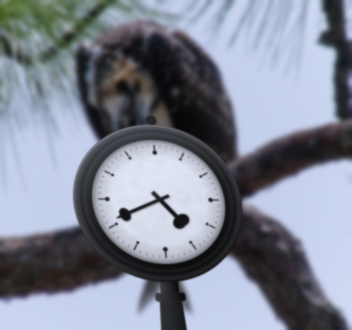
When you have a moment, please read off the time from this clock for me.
4:41
